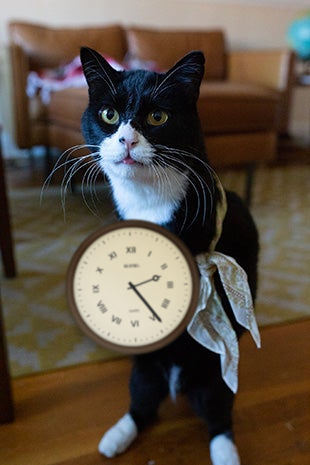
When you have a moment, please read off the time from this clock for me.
2:24
